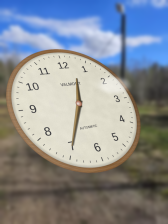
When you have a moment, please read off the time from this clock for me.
12:35
